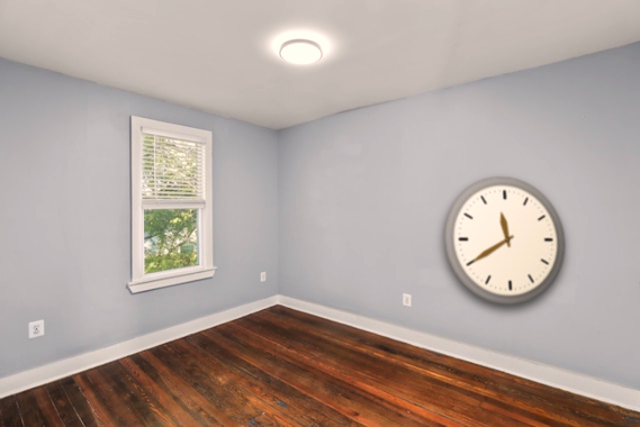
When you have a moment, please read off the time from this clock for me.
11:40
